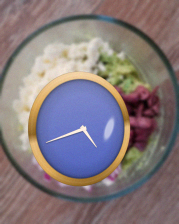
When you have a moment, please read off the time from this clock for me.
4:42
